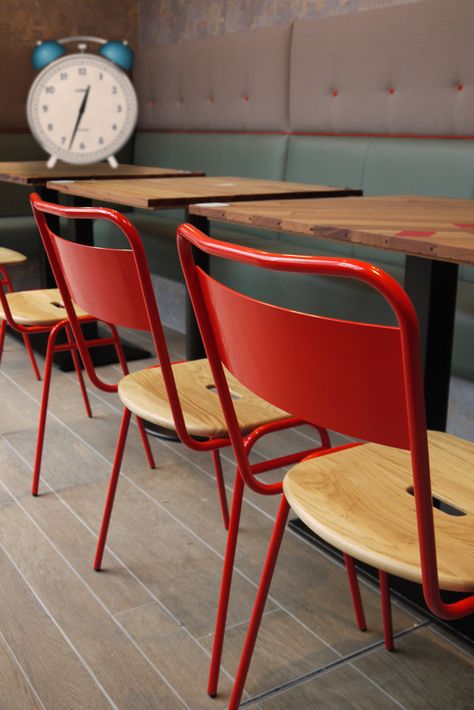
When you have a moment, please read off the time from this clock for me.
12:33
